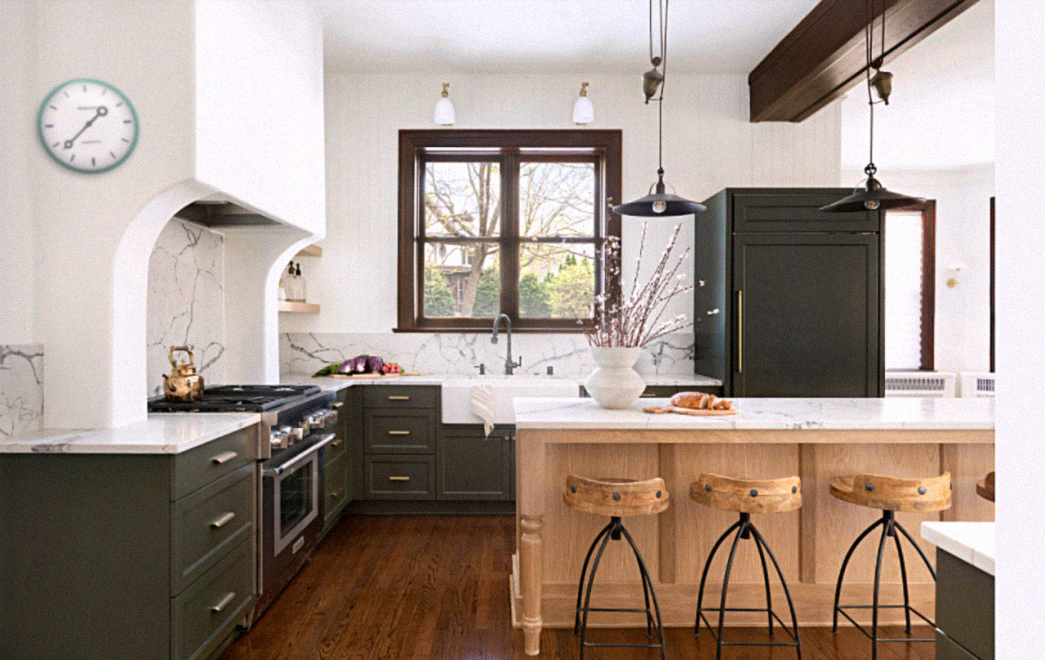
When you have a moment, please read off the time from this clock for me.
1:38
